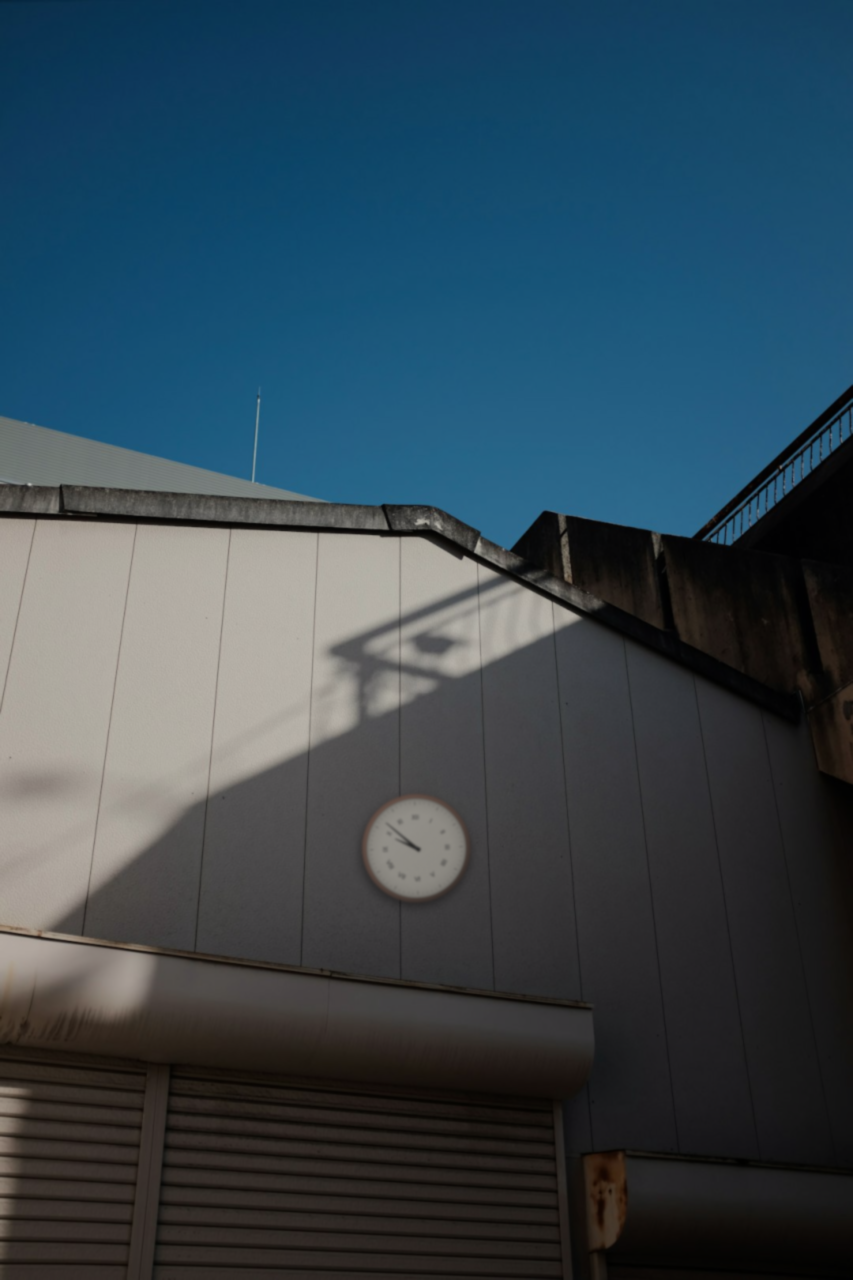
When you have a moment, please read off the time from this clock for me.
9:52
